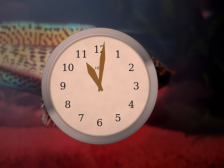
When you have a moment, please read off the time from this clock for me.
11:01
